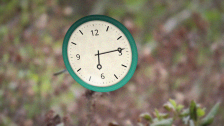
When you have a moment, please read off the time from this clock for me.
6:14
